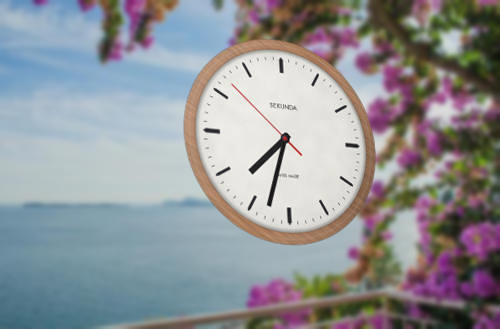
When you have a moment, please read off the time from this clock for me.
7:32:52
